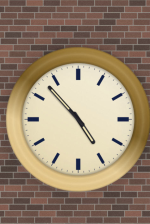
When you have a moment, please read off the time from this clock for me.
4:53
